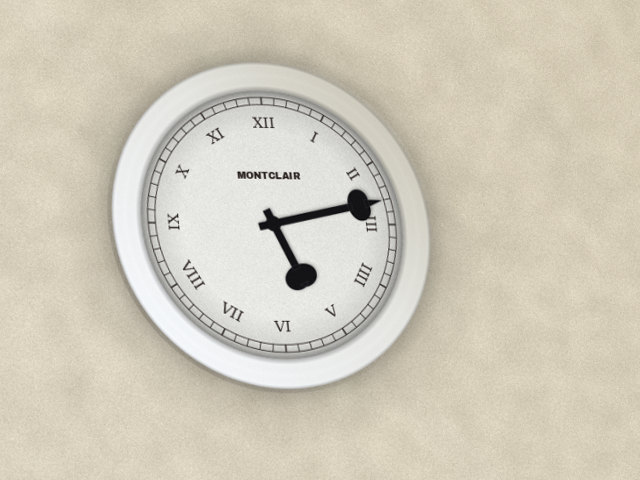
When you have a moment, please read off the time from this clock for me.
5:13
